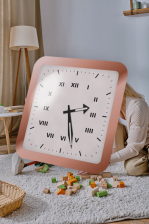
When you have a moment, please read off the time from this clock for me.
2:27
